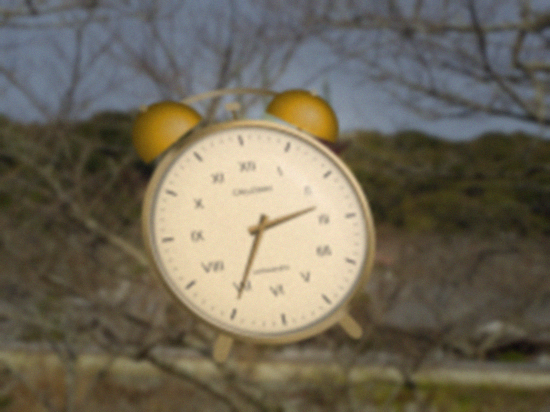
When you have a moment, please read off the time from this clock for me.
2:35
